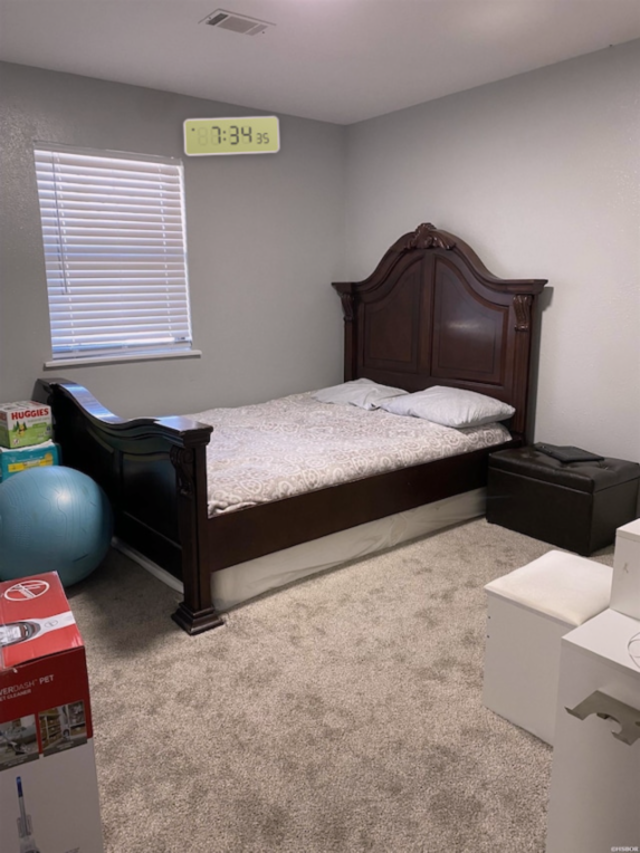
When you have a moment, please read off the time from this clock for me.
7:34:35
